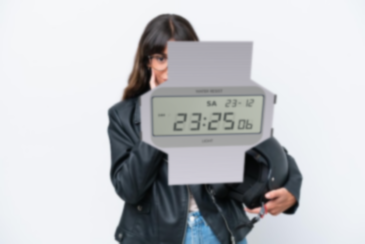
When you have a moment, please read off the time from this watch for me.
23:25
